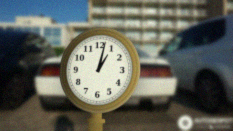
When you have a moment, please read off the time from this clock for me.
1:02
